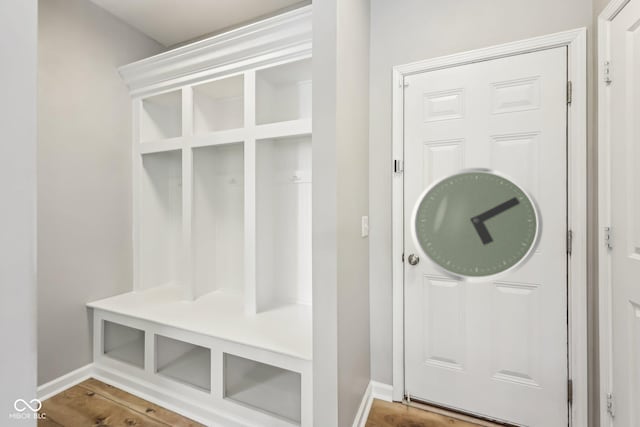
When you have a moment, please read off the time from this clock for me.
5:10
